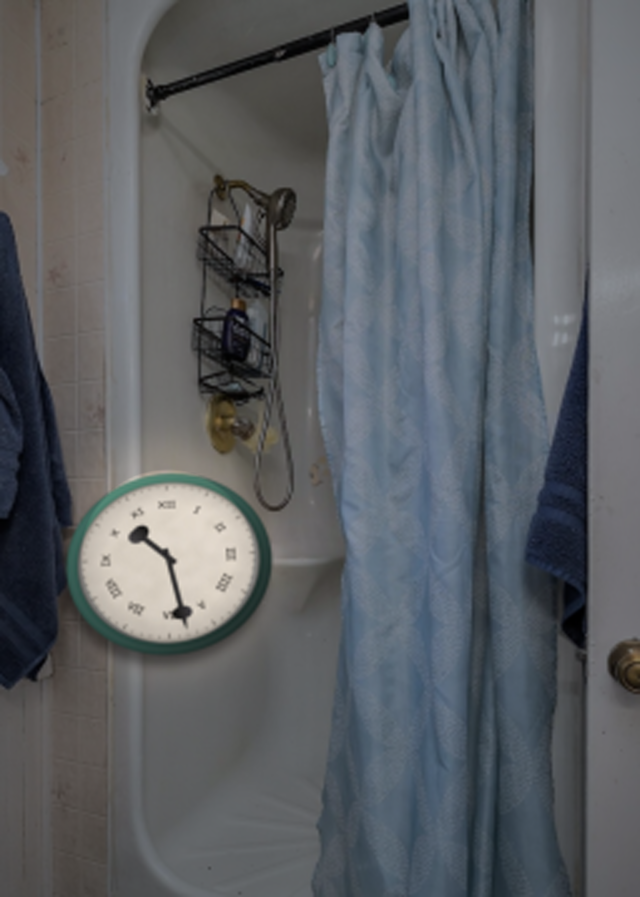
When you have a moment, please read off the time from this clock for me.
10:28
